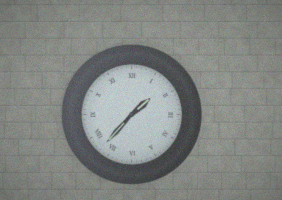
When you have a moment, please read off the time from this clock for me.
1:37
